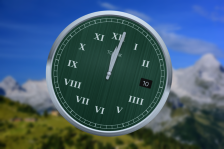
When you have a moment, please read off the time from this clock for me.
12:01
